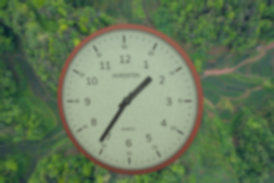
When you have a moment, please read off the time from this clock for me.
1:36
